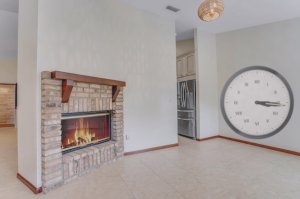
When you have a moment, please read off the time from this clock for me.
3:16
